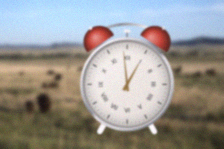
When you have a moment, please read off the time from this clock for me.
12:59
